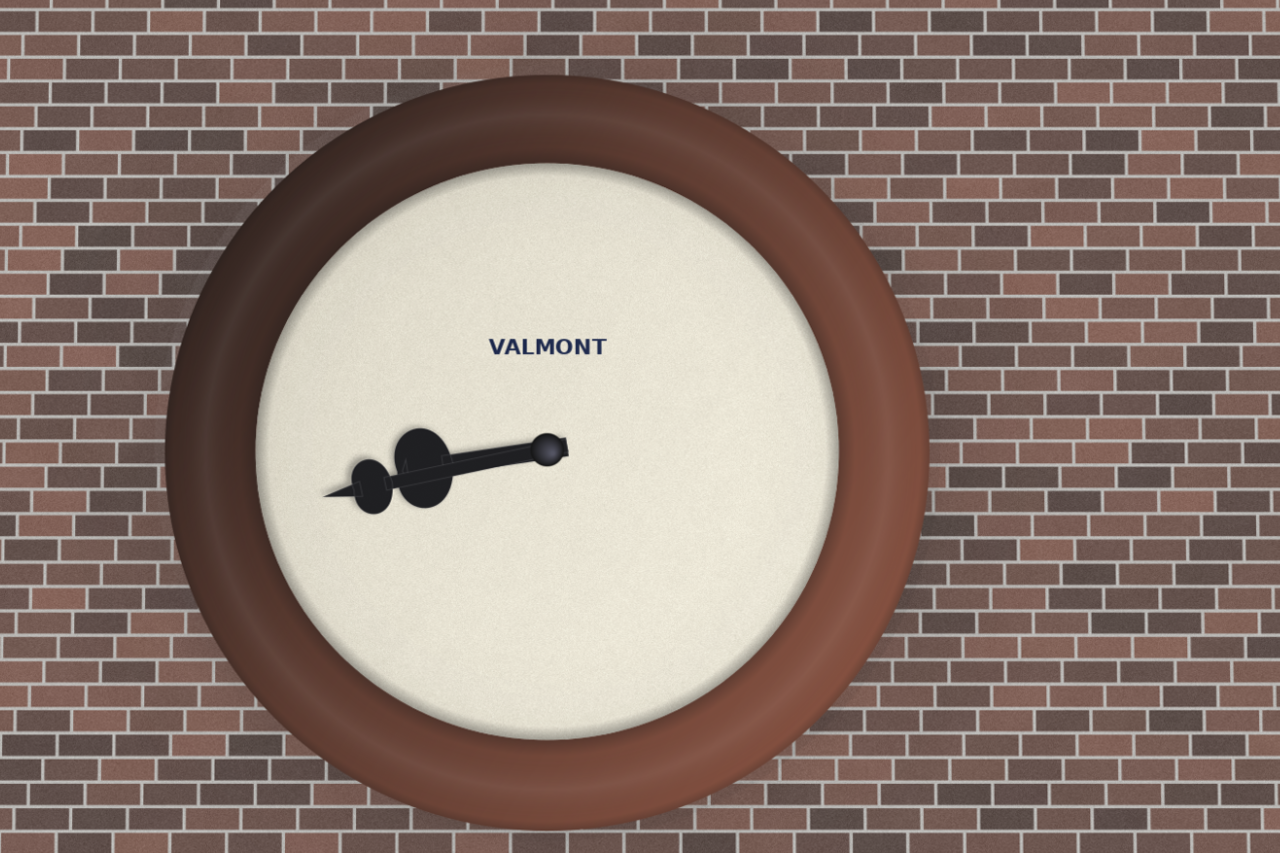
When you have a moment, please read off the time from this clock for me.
8:43
